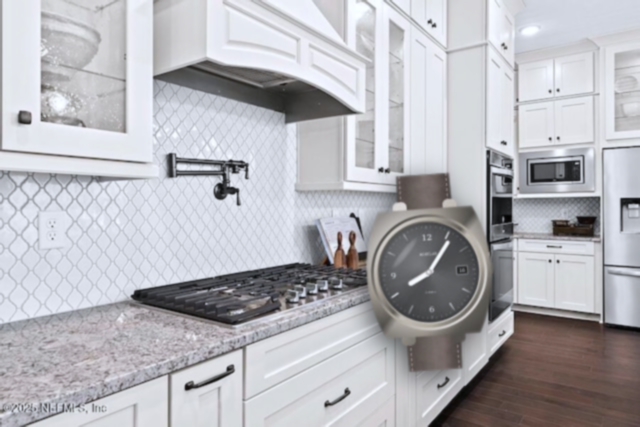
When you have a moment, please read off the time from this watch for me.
8:06
